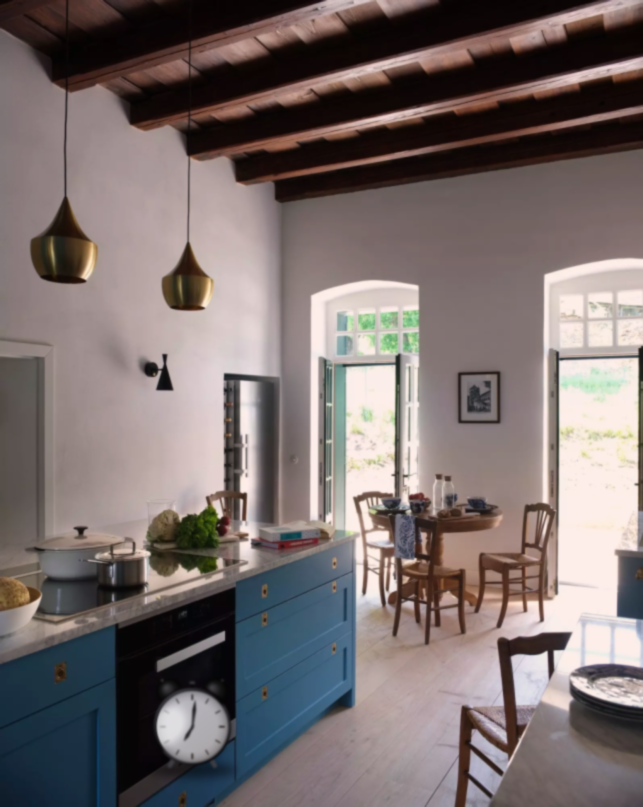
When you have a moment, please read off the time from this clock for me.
7:01
